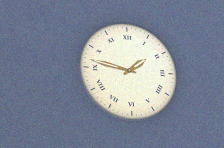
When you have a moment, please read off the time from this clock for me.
1:47
